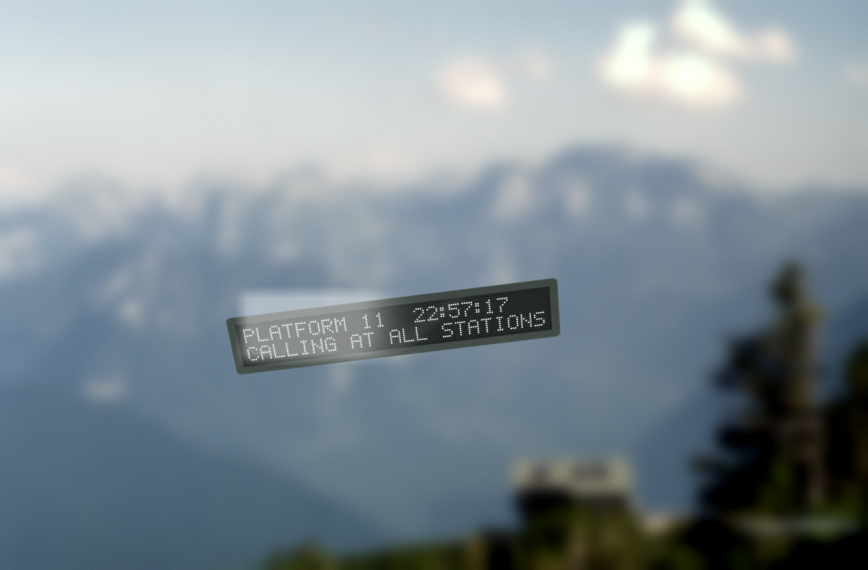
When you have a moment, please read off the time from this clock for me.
22:57:17
